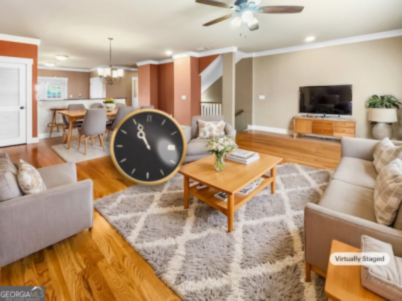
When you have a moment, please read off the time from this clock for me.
10:56
